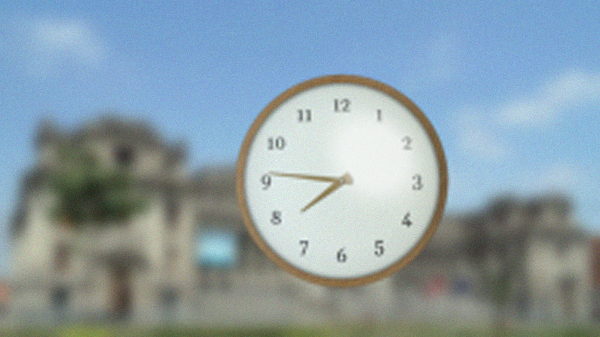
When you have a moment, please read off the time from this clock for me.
7:46
